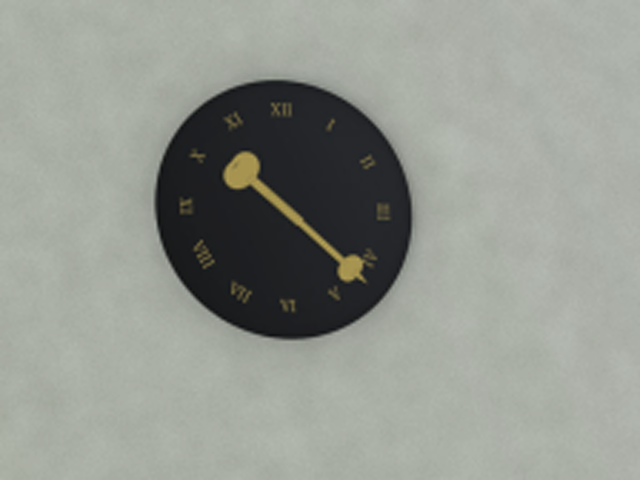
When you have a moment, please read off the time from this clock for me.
10:22
